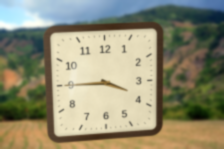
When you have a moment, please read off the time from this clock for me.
3:45
